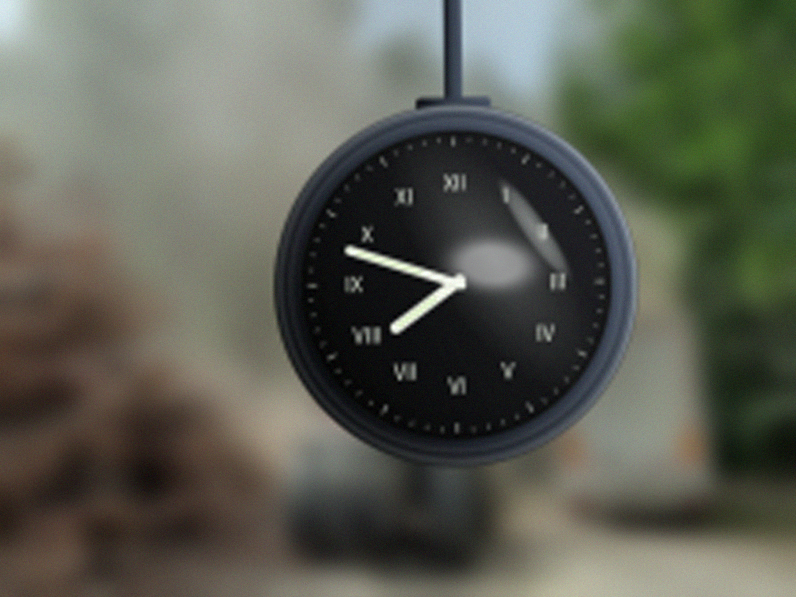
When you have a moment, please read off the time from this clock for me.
7:48
